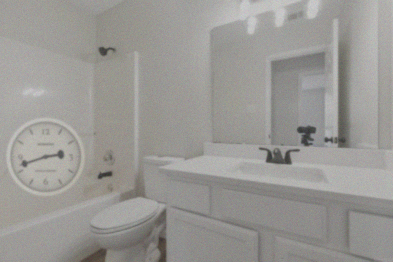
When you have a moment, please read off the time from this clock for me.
2:42
